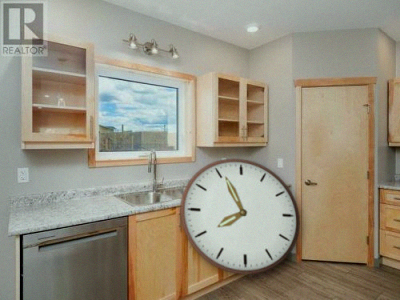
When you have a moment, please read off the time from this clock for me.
7:56
